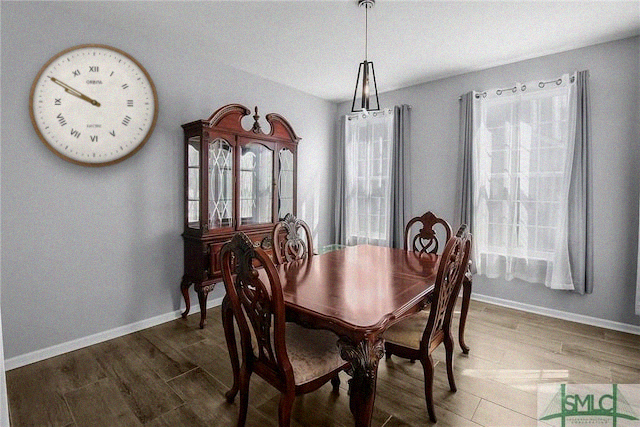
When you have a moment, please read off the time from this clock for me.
9:50
